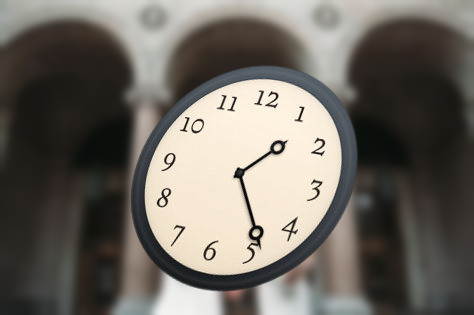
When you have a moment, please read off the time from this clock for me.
1:24
